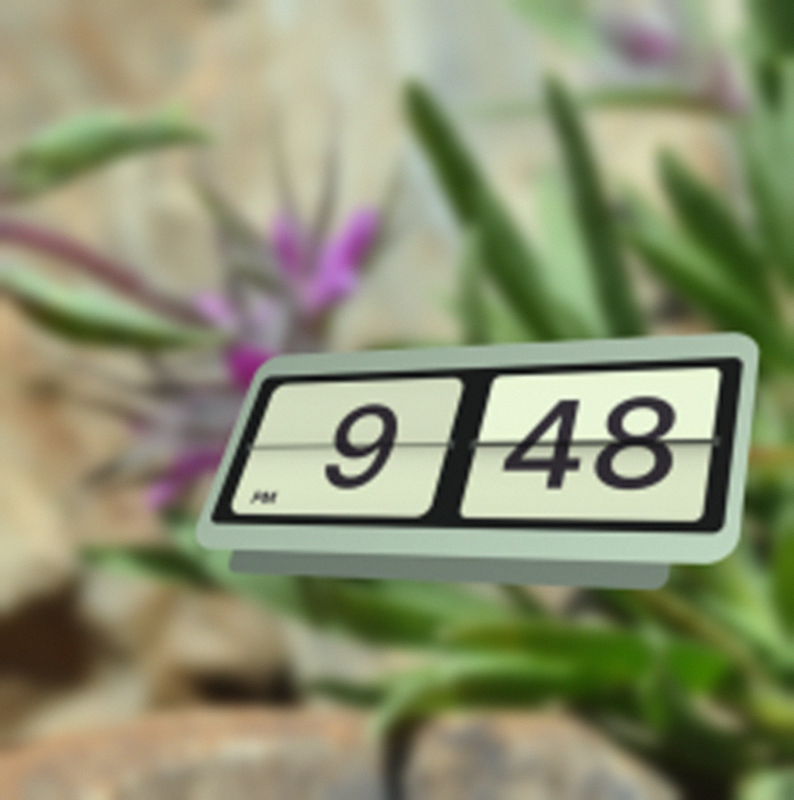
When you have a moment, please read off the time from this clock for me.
9:48
